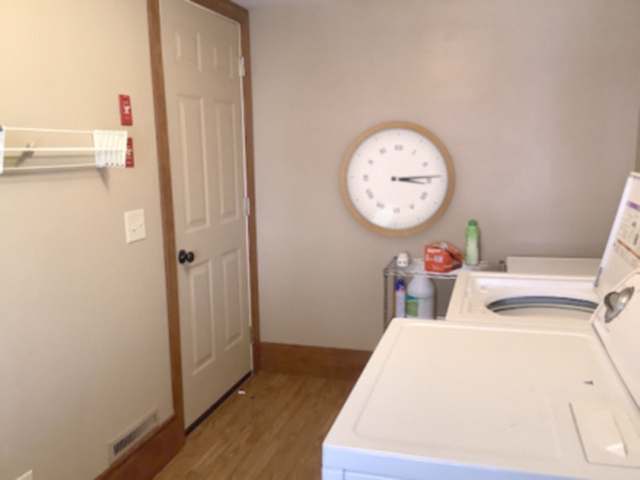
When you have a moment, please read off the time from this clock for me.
3:14
